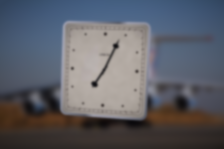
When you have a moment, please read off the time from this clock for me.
7:04
